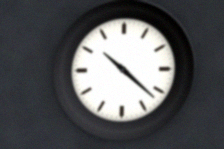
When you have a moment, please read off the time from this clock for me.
10:22
